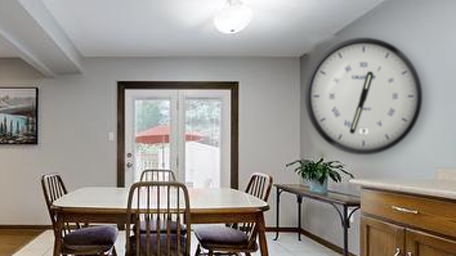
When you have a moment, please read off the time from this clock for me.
12:33
